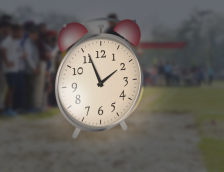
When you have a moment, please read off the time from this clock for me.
1:56
